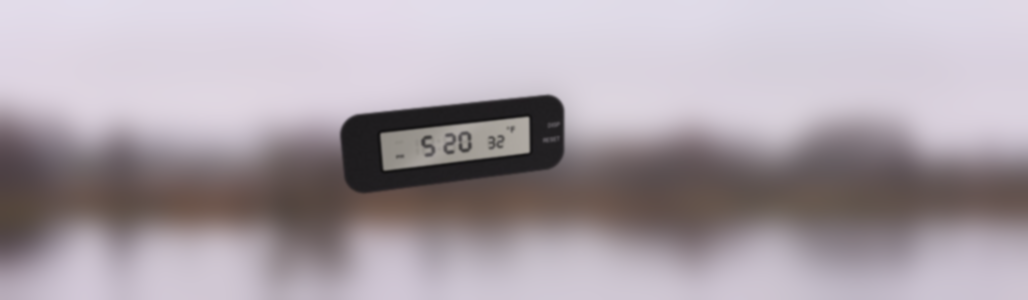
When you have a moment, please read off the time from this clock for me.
5:20
